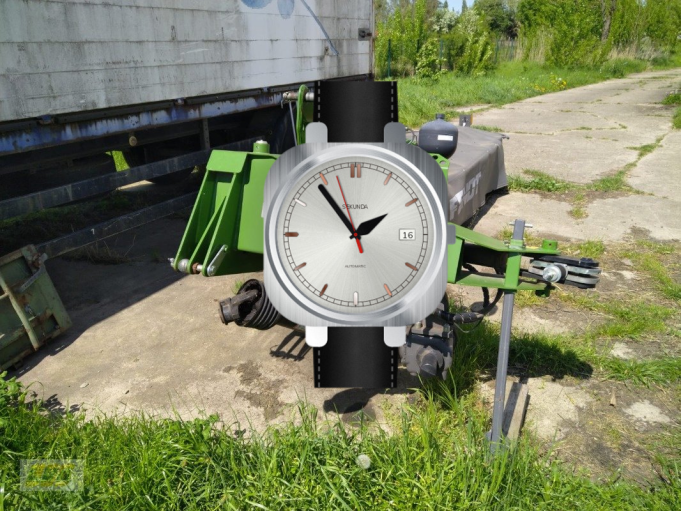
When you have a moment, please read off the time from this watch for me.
1:53:57
